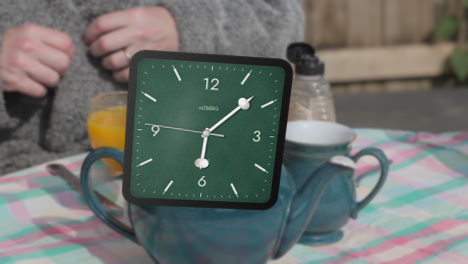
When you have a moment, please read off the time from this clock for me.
6:07:46
